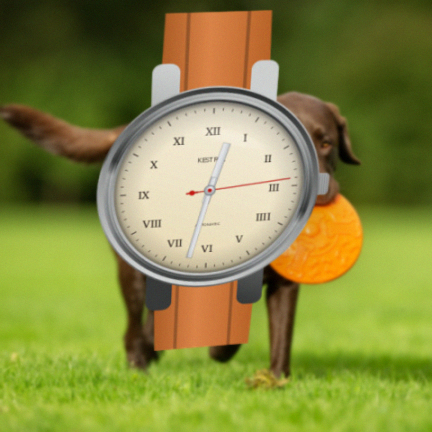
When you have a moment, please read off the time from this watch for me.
12:32:14
